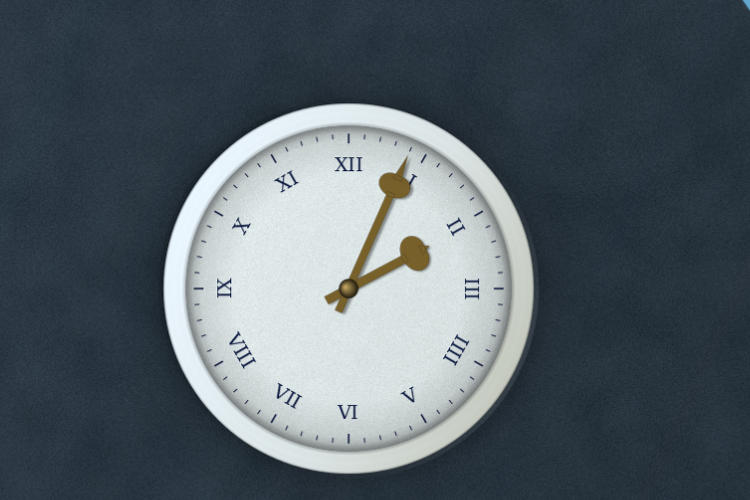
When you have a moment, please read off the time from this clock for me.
2:04
